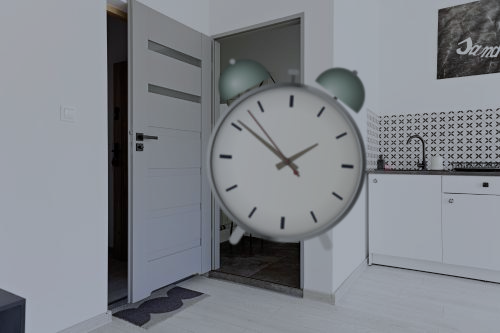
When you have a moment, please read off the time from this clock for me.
1:50:53
